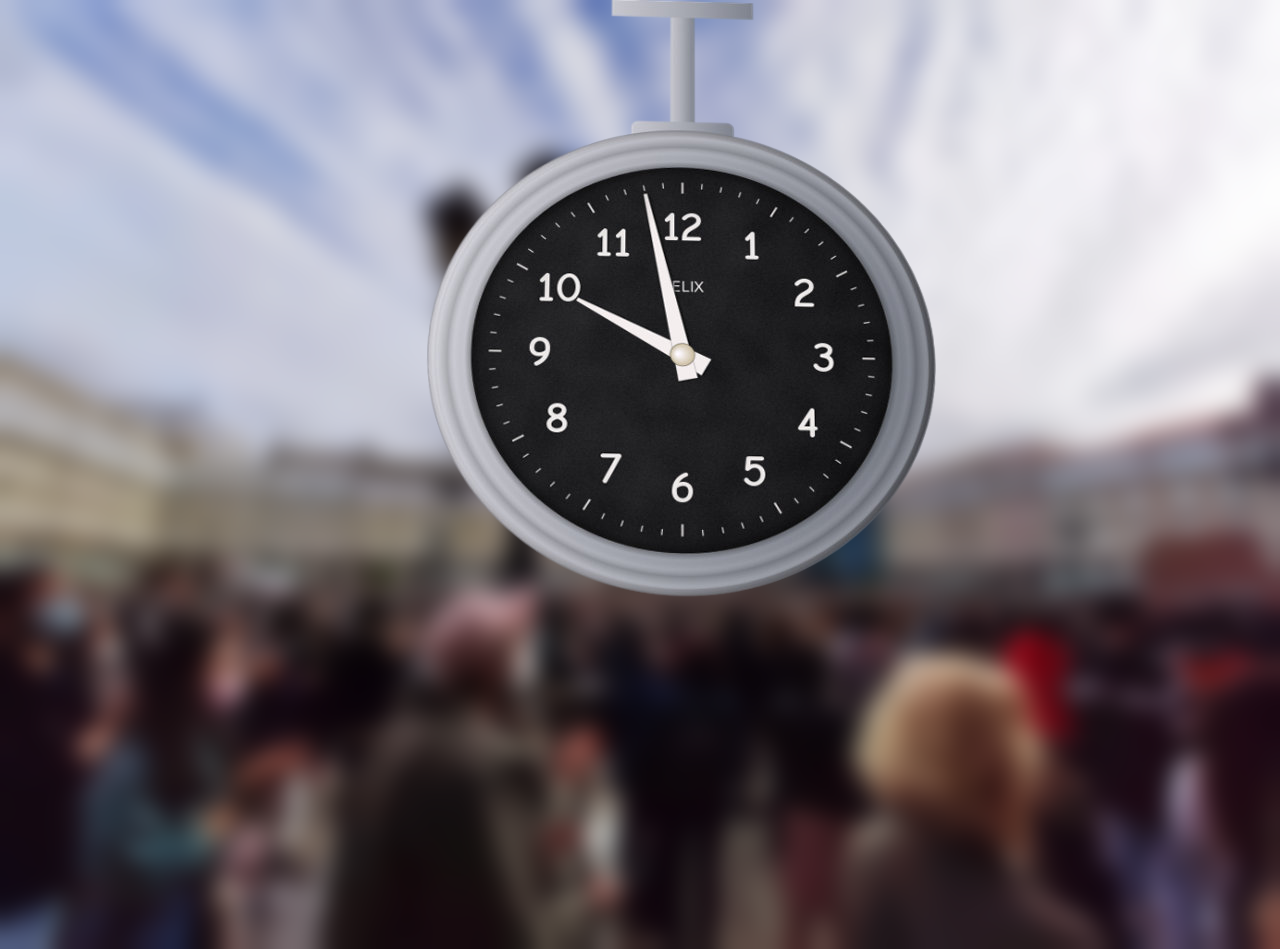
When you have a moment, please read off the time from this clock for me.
9:58
